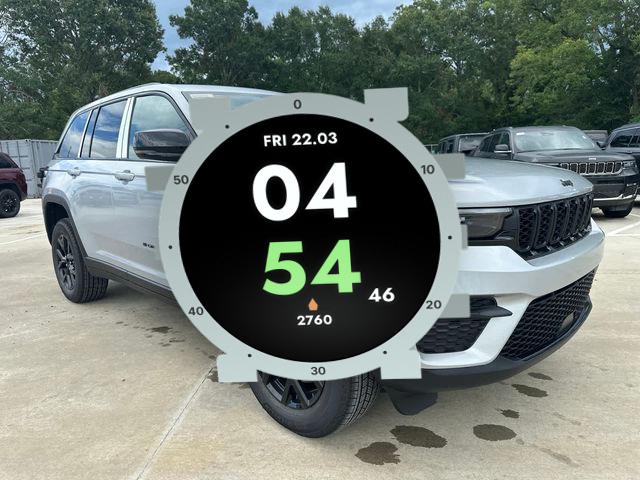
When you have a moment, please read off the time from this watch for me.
4:54:46
